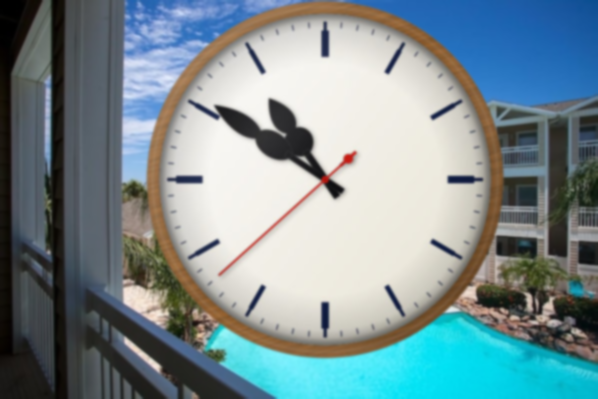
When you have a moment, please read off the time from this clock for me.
10:50:38
